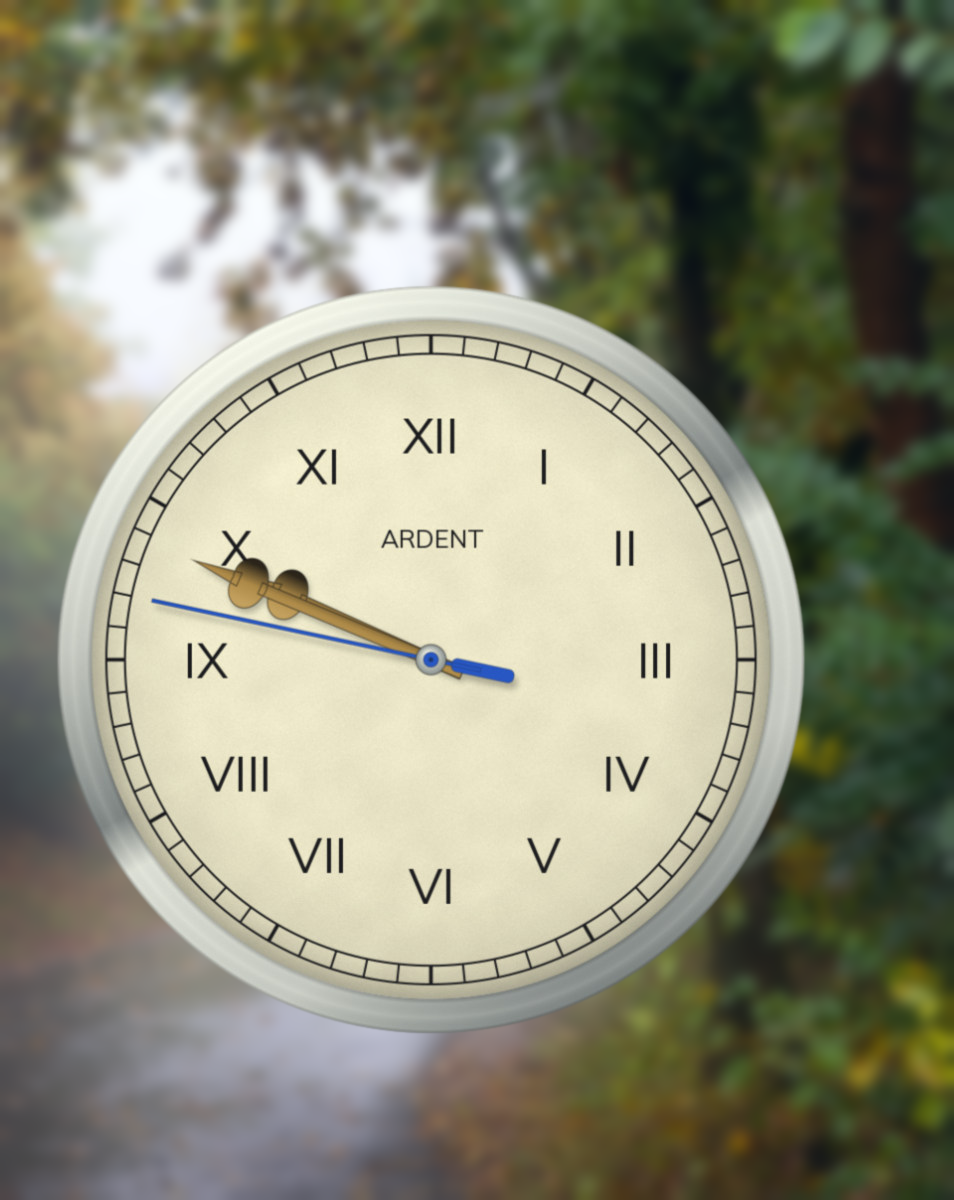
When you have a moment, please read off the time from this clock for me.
9:48:47
